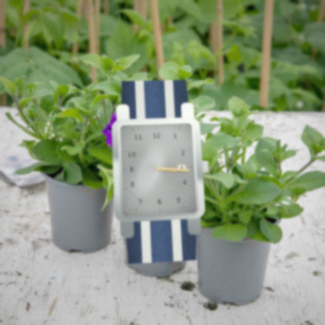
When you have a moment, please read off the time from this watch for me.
3:16
